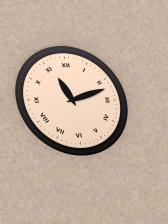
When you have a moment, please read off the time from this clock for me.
11:12
